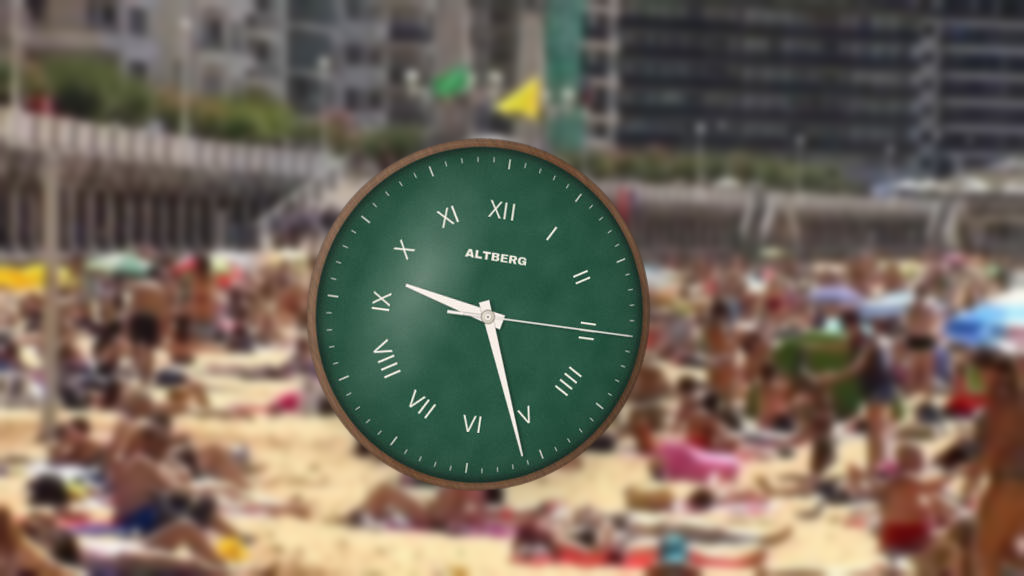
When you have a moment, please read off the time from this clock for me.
9:26:15
